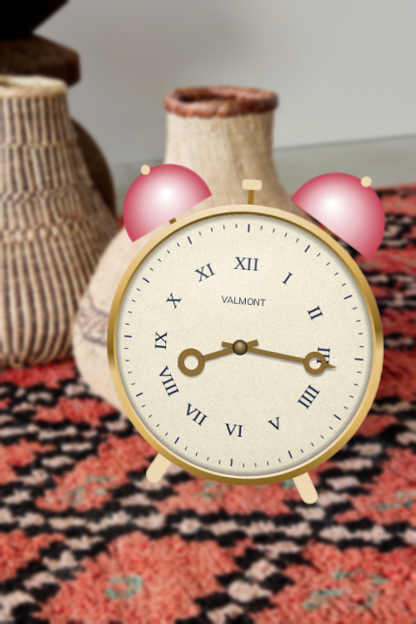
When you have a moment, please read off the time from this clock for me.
8:16
